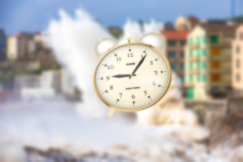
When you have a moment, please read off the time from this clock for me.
9:06
